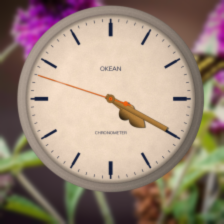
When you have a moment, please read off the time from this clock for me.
4:19:48
